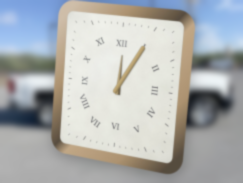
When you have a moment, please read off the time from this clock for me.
12:05
